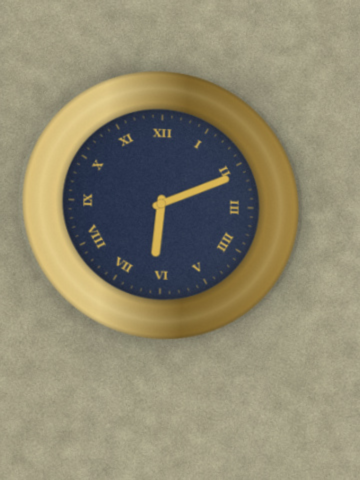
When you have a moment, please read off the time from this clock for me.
6:11
